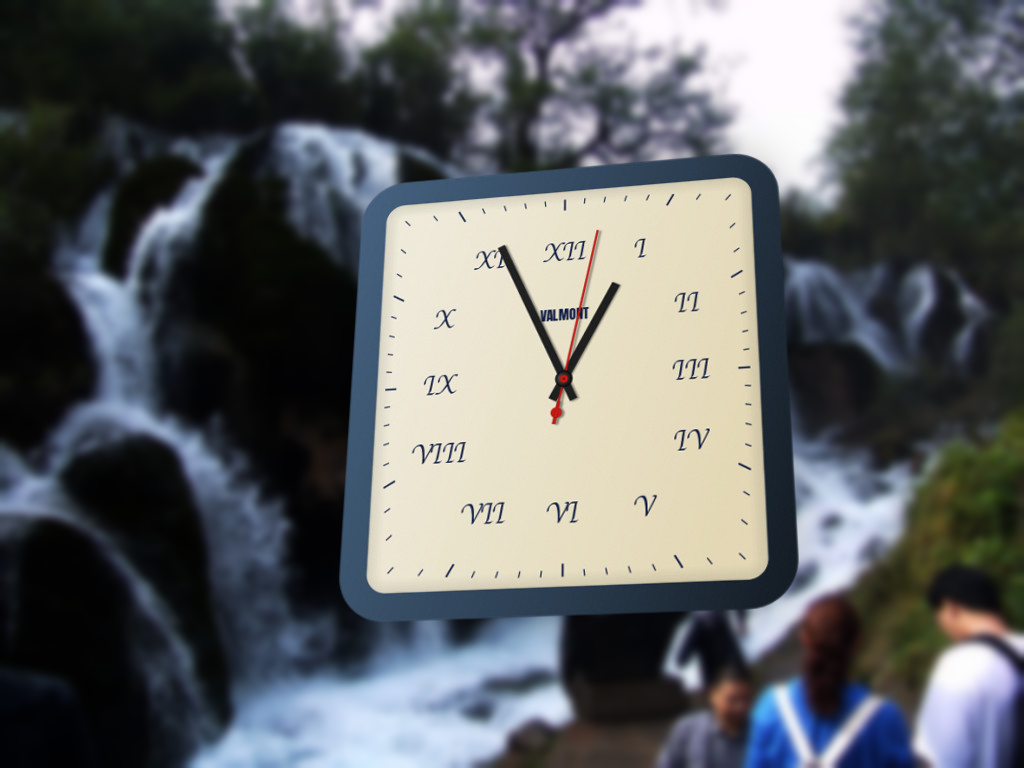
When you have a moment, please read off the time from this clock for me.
12:56:02
